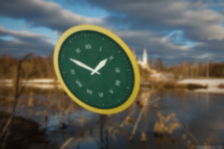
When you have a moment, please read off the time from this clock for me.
1:50
